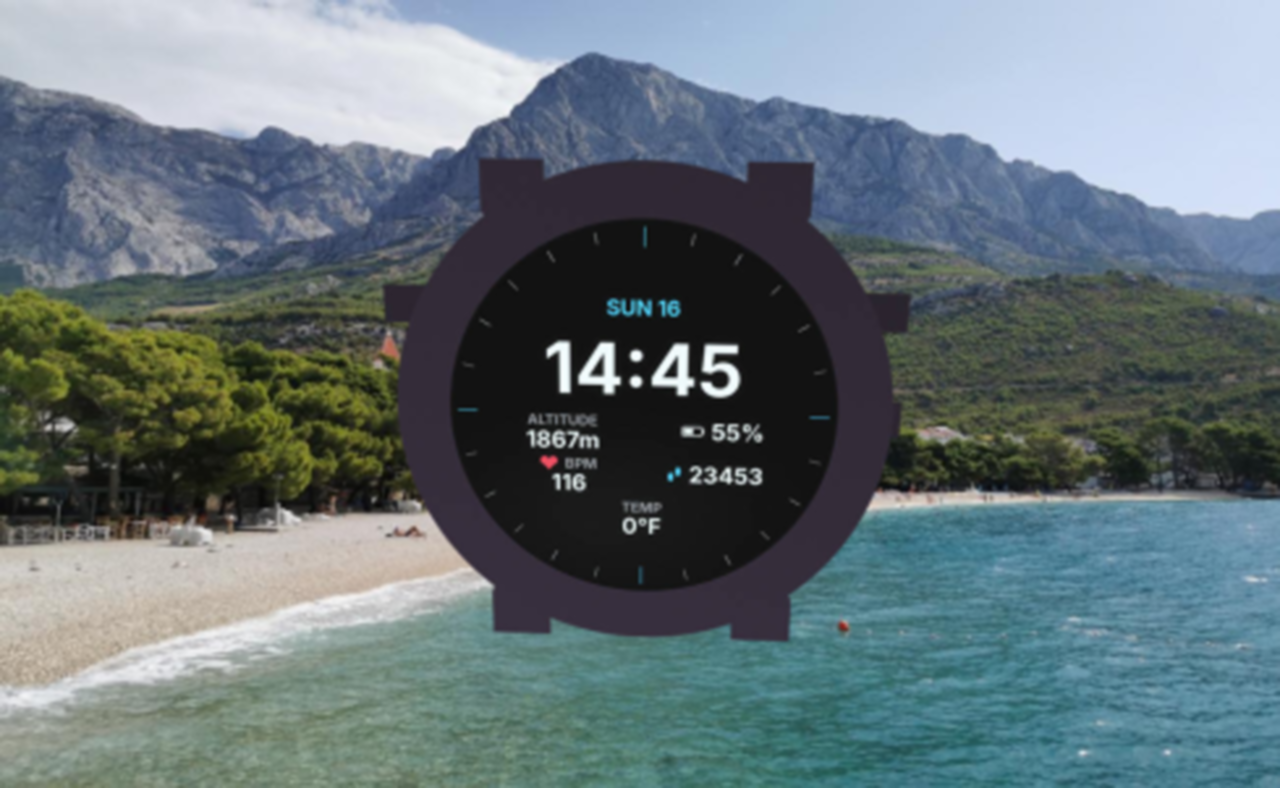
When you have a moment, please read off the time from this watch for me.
14:45
